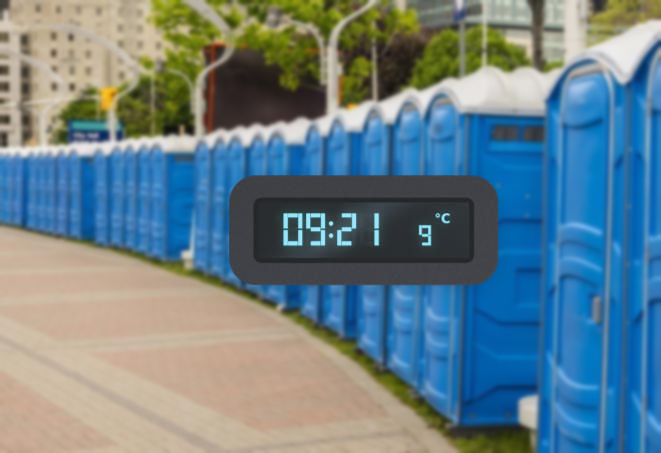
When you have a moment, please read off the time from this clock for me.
9:21
